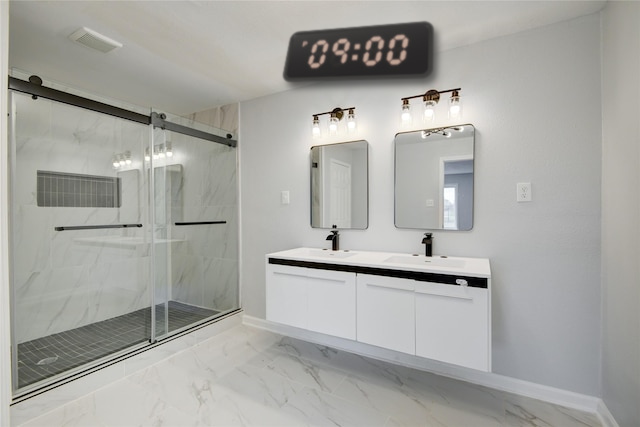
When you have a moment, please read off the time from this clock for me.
9:00
